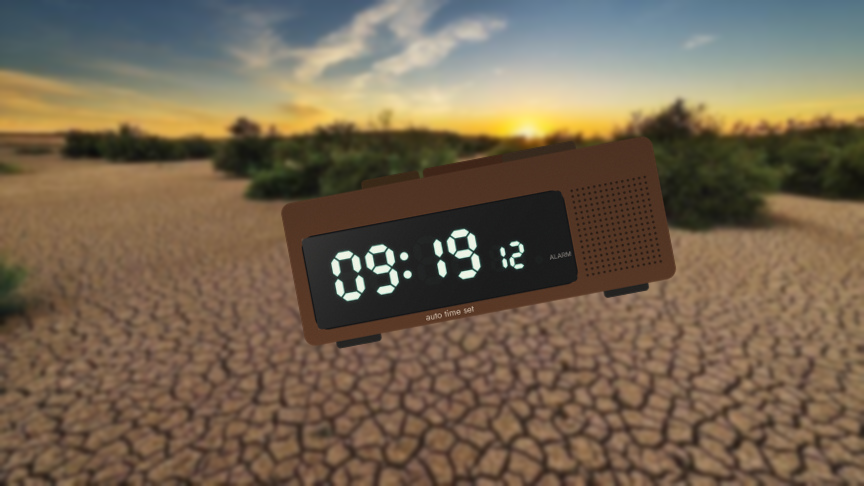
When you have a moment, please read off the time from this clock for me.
9:19:12
